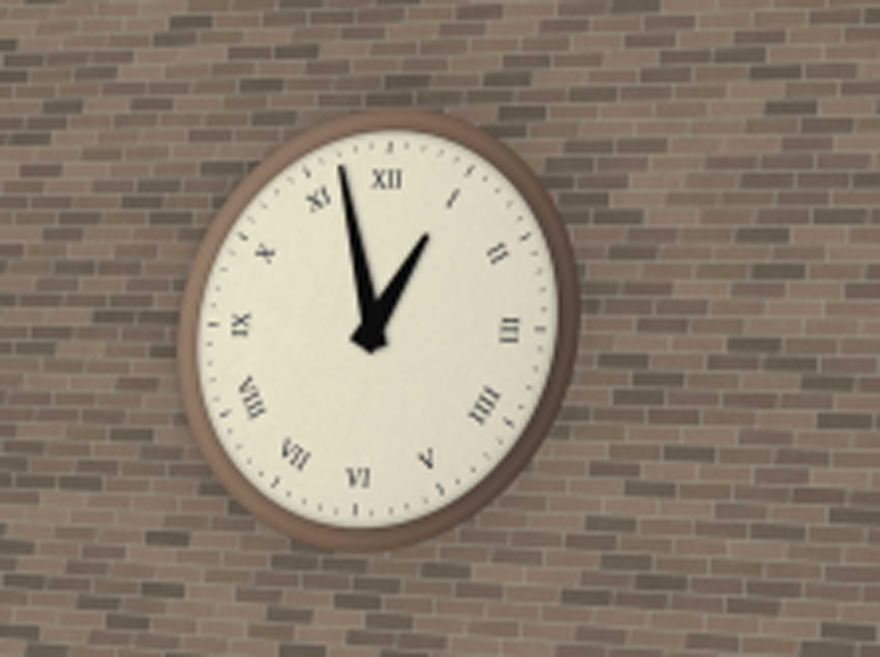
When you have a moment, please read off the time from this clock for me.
12:57
